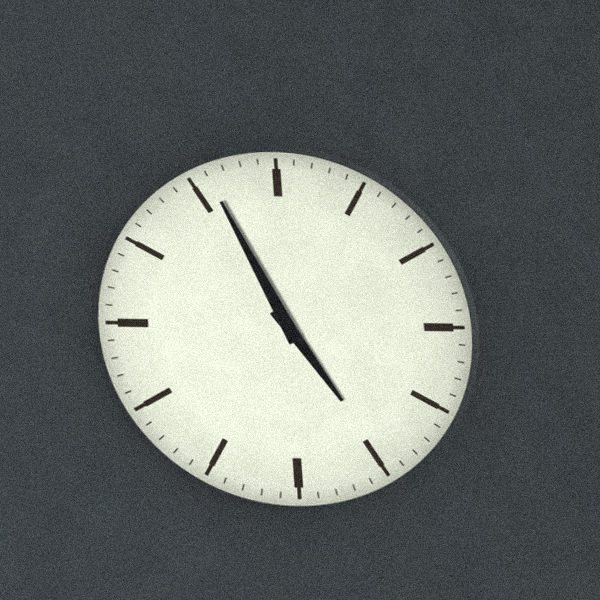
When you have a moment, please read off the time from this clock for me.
4:56
